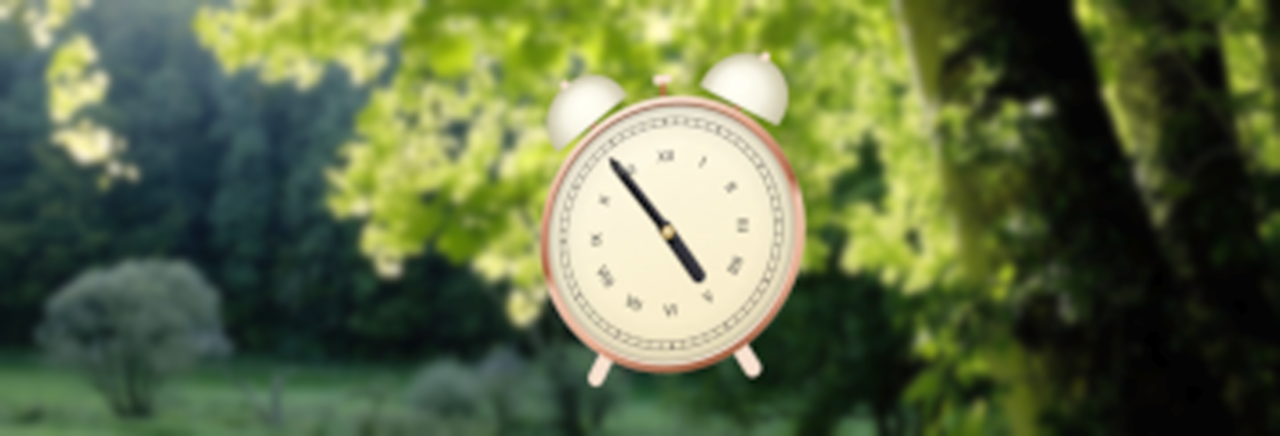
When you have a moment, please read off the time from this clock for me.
4:54
